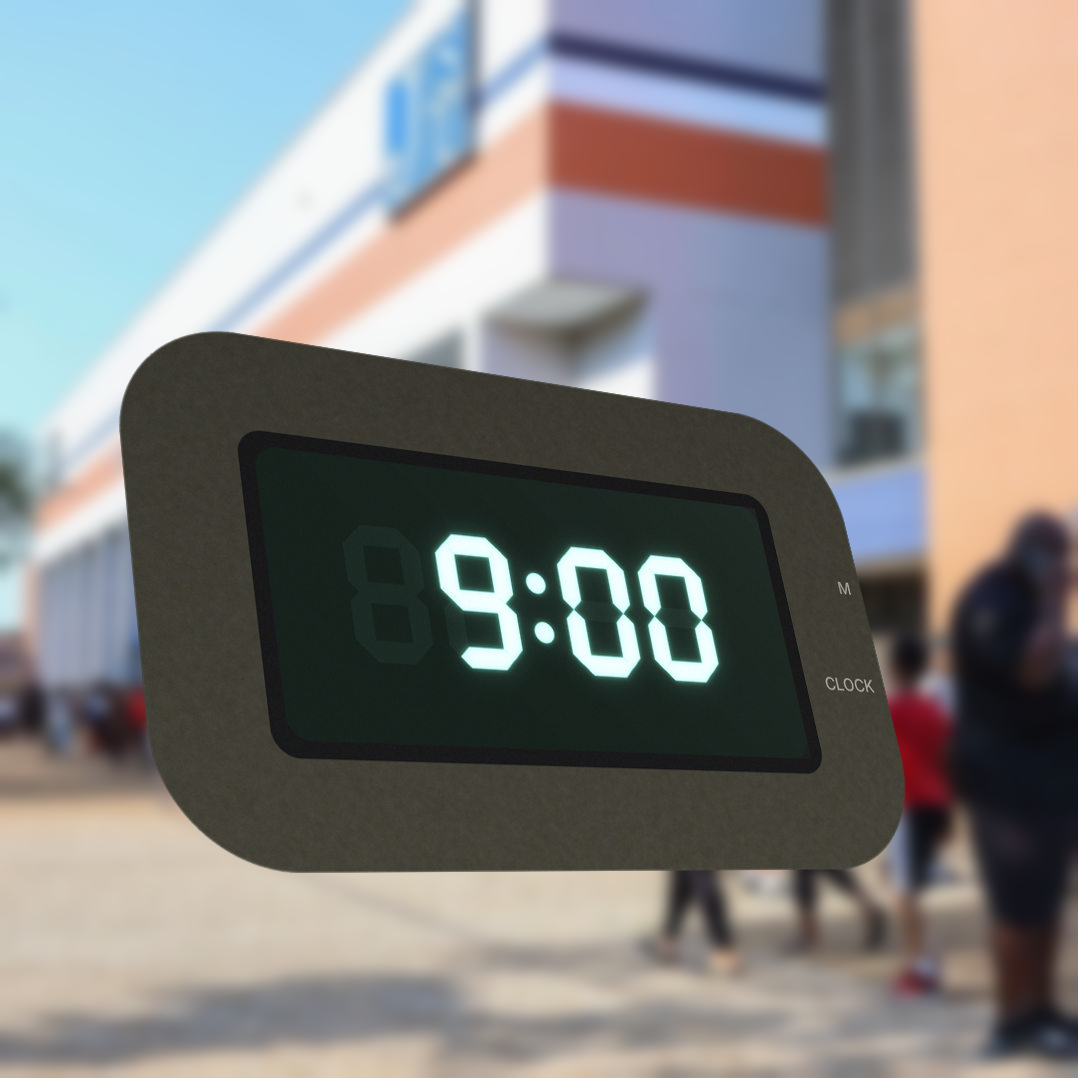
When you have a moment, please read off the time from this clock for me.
9:00
